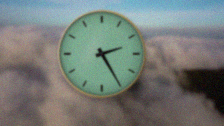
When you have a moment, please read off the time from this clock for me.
2:25
